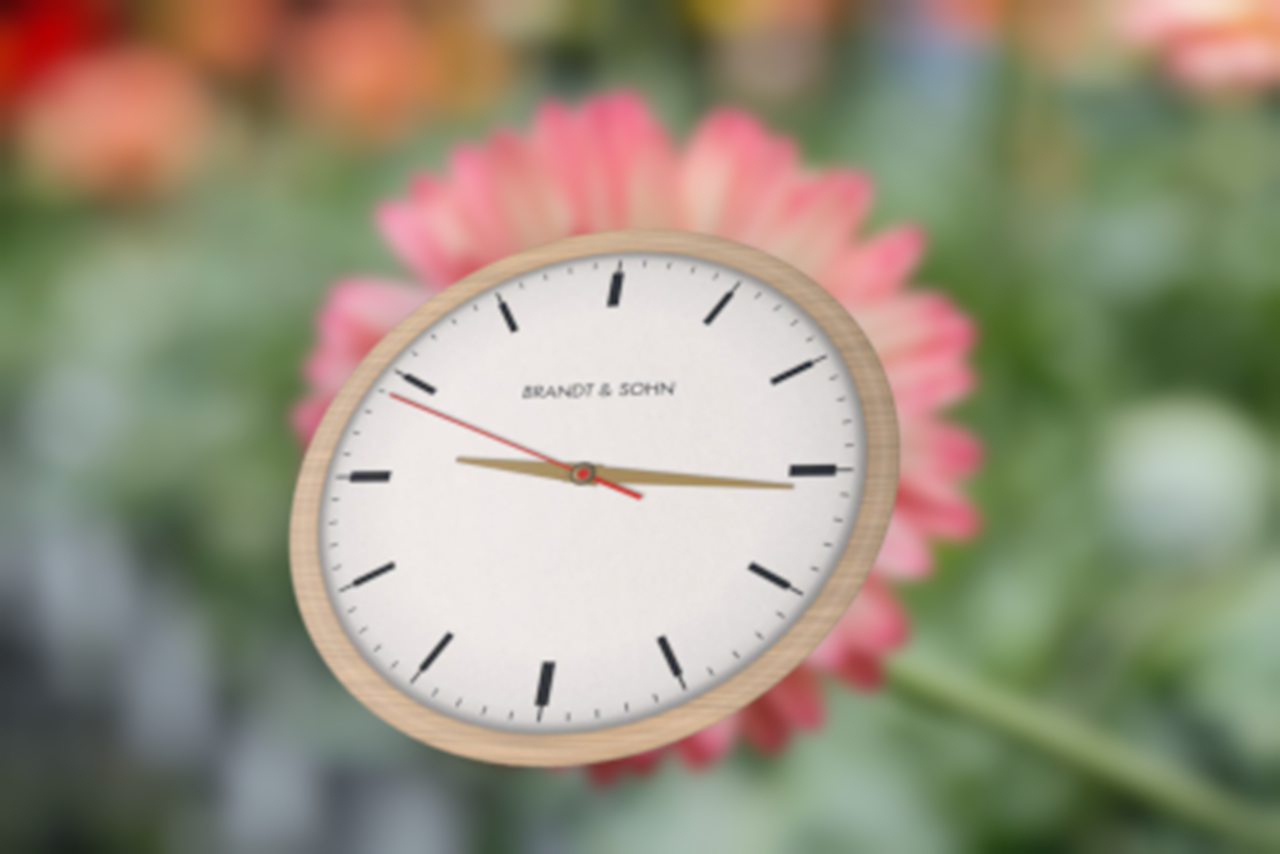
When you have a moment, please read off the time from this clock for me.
9:15:49
